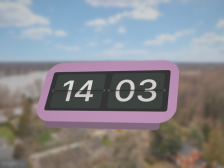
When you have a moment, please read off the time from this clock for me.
14:03
